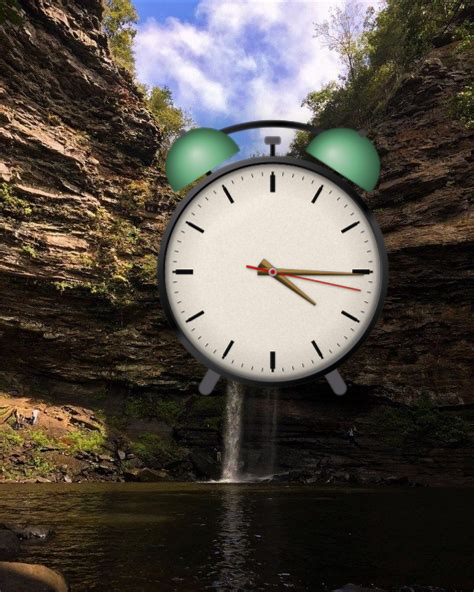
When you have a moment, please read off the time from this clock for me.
4:15:17
